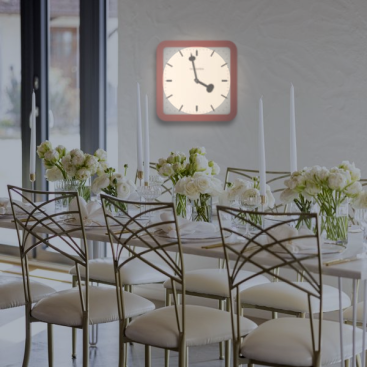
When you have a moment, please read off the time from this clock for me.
3:58
